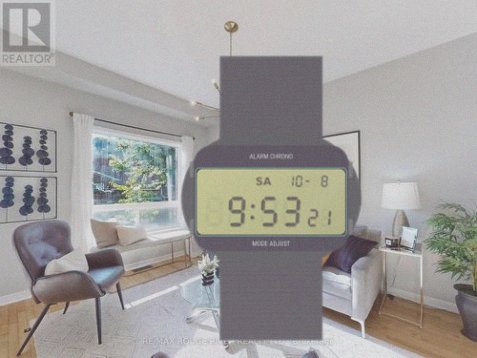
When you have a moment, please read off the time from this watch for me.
9:53:21
